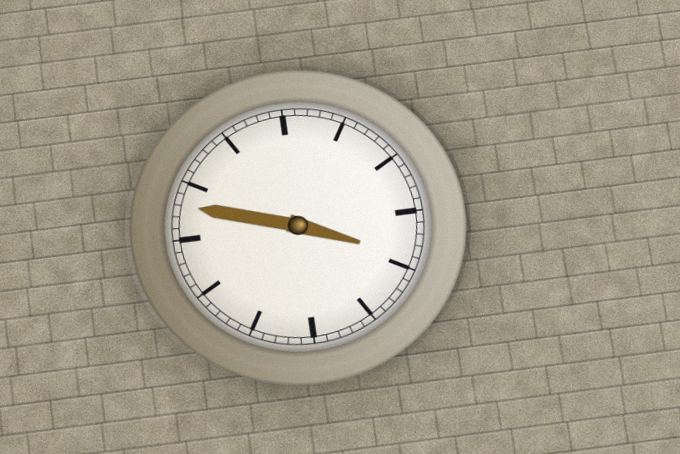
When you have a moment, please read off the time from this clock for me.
3:48
